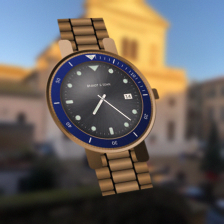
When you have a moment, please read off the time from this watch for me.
7:23
